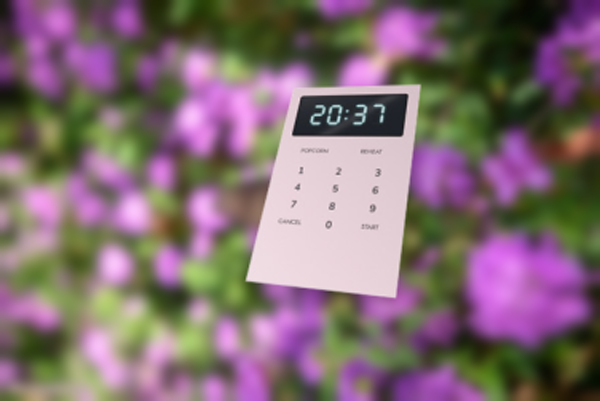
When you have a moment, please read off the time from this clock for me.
20:37
